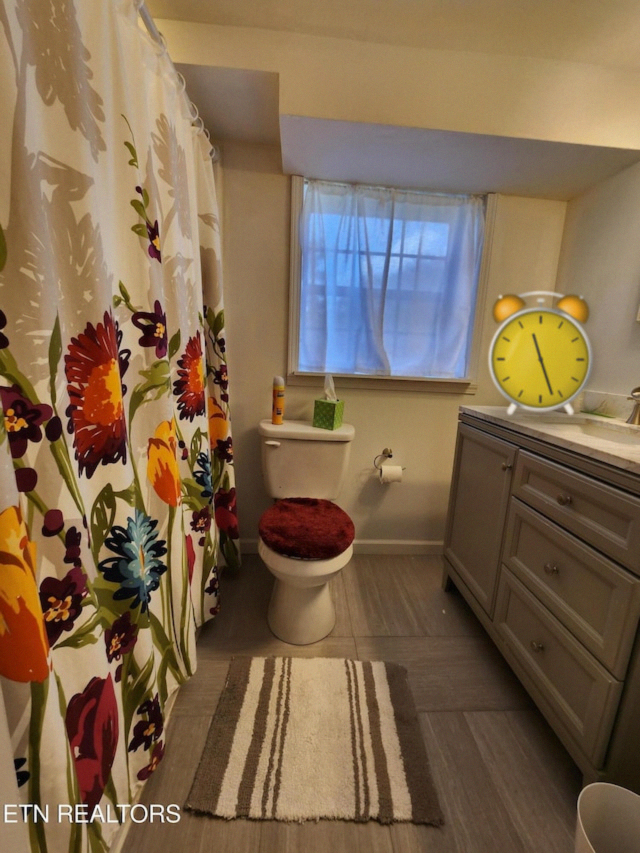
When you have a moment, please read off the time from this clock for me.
11:27
